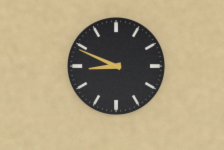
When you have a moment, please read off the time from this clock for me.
8:49
